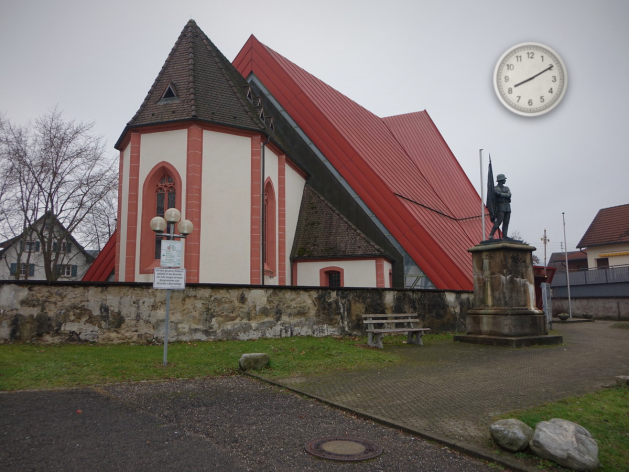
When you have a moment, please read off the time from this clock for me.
8:10
